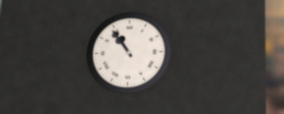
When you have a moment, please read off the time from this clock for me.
10:54
